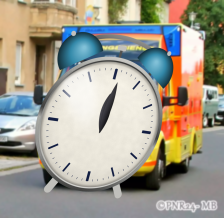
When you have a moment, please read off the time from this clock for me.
12:01
